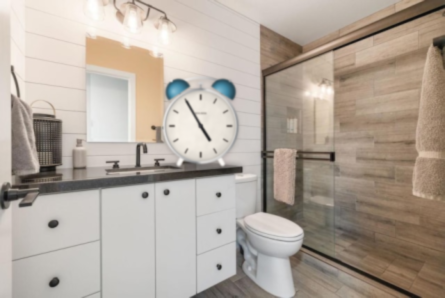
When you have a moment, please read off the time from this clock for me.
4:55
